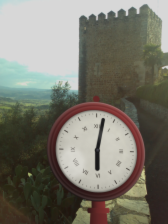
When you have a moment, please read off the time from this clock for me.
6:02
